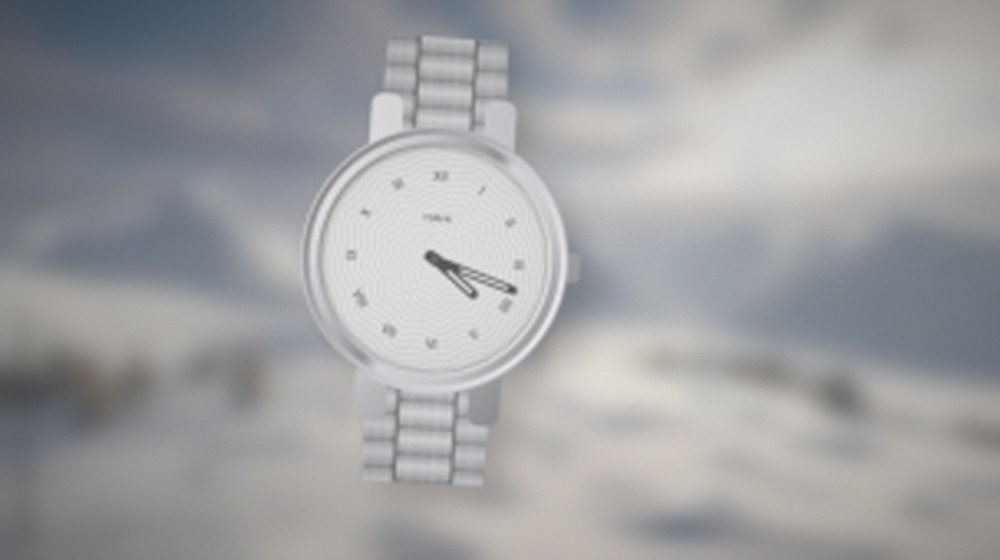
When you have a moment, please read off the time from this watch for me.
4:18
